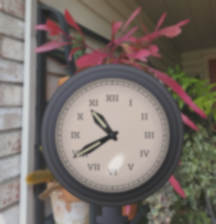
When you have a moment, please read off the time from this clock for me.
10:40
